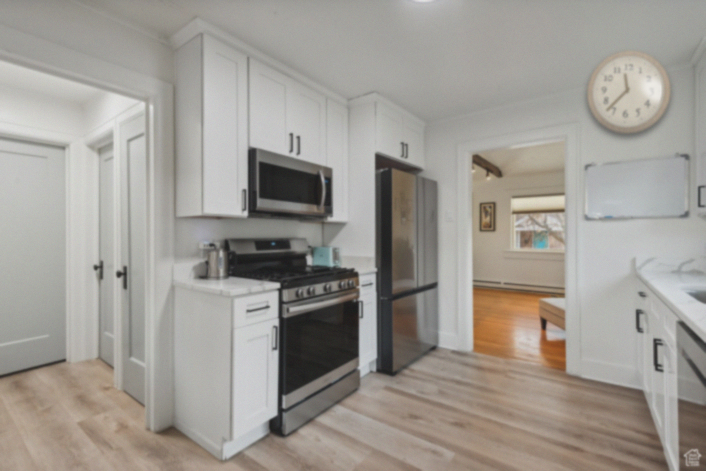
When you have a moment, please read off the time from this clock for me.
11:37
